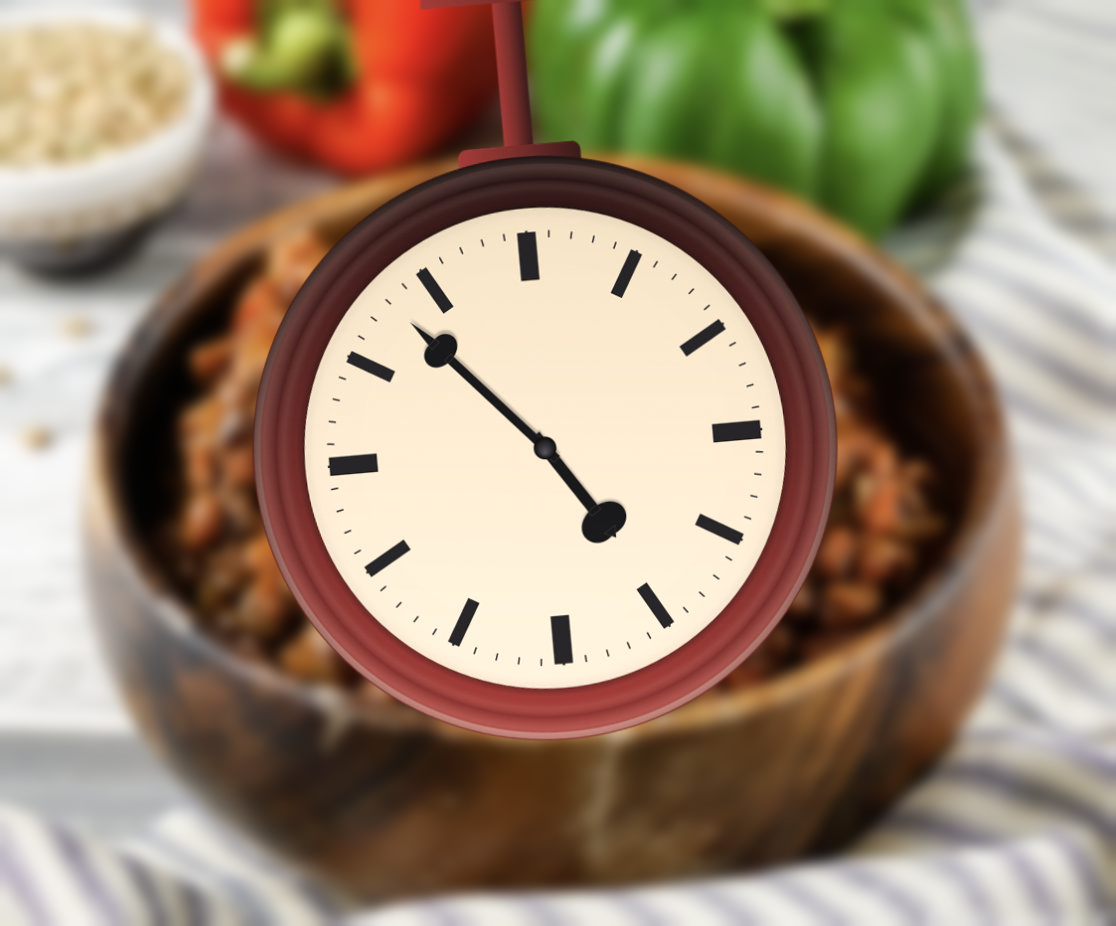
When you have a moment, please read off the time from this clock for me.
4:53
